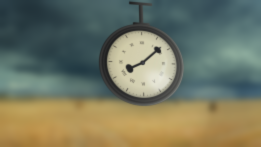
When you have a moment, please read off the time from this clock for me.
8:08
